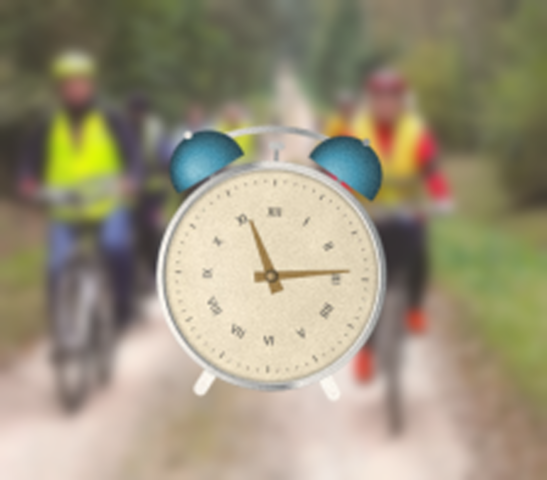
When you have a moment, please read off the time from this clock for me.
11:14
